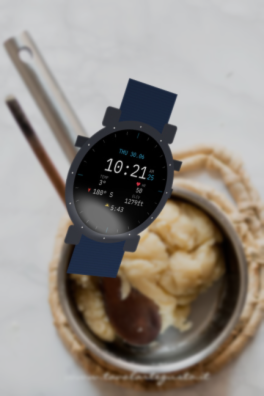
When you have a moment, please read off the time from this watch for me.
10:21
